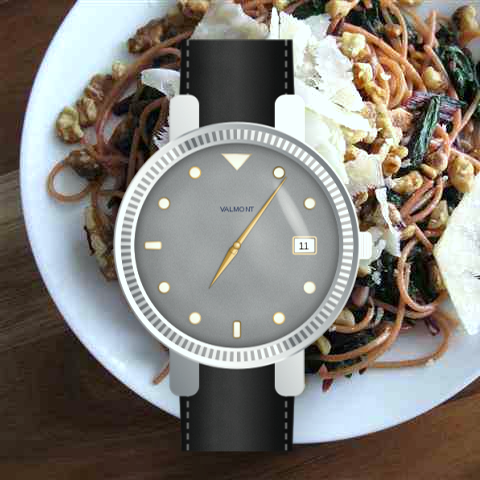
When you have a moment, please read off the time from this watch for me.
7:06
